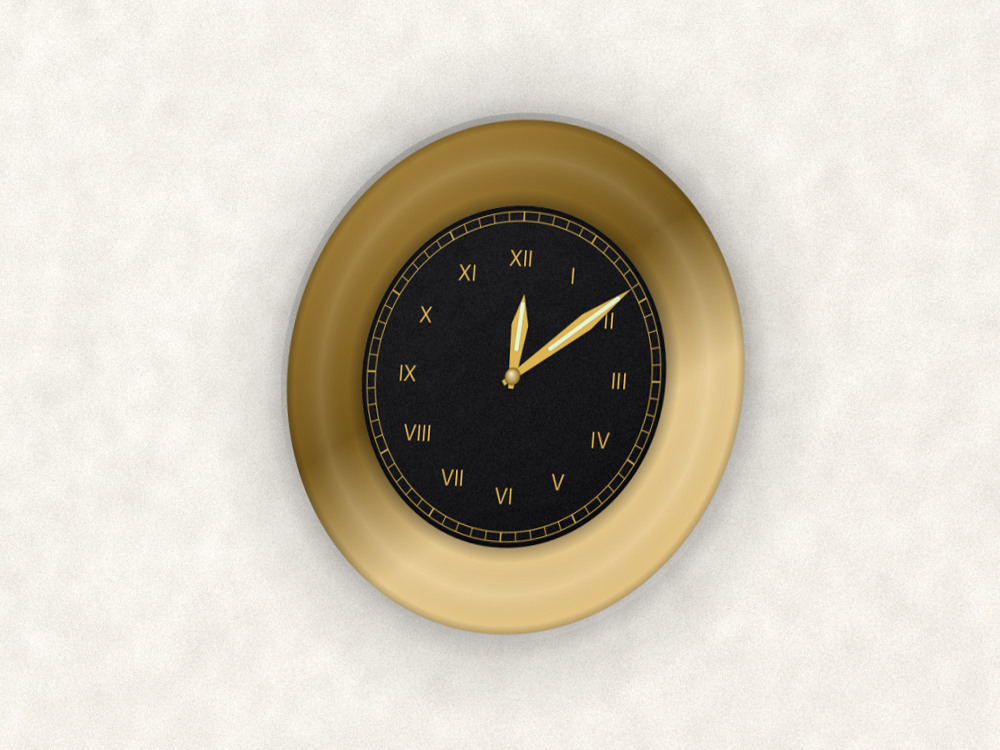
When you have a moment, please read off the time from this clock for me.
12:09
